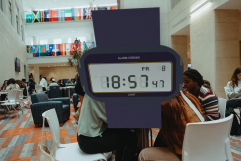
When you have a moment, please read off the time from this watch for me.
18:57:47
